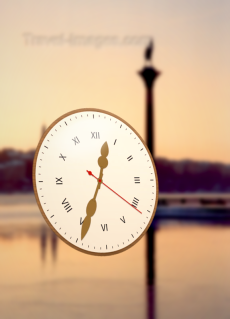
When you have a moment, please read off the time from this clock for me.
12:34:21
